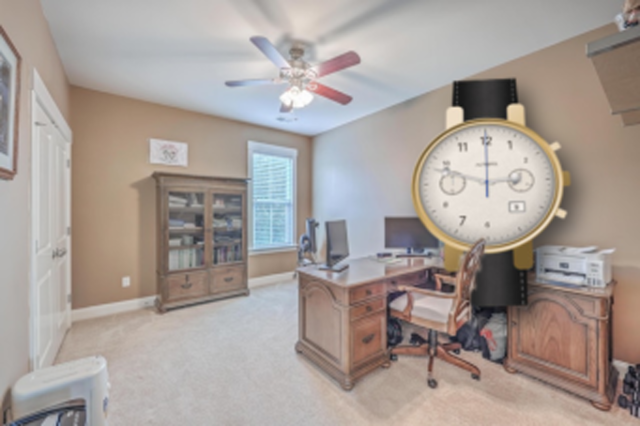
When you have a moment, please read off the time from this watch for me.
2:48
